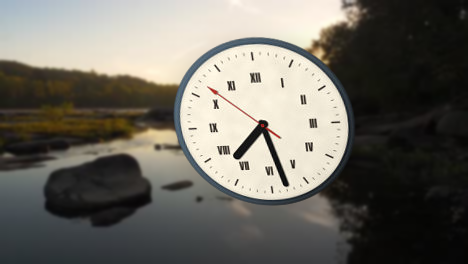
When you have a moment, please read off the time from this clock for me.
7:27:52
